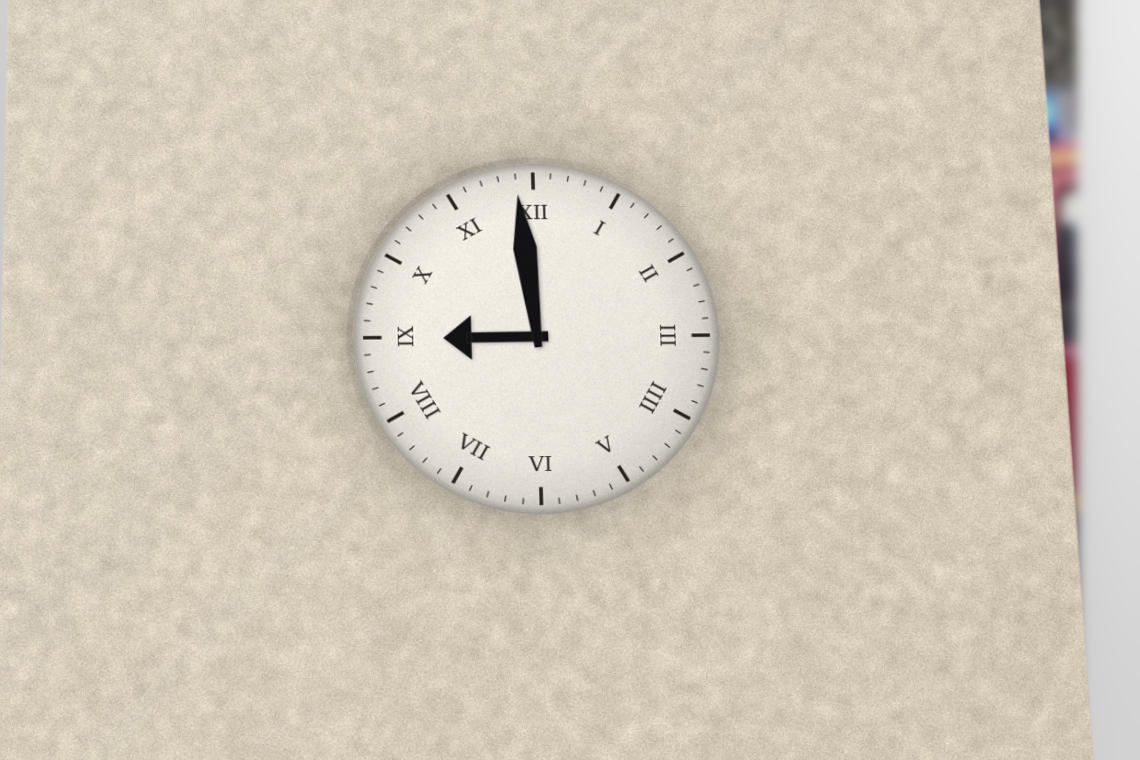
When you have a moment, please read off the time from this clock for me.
8:59
